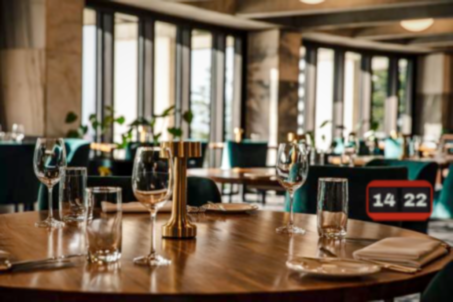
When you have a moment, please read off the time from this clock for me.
14:22
